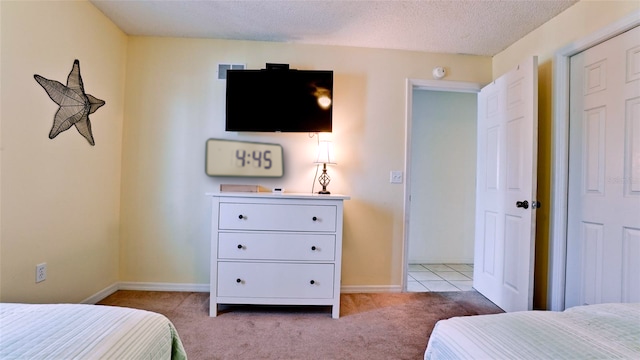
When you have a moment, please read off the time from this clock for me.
4:45
